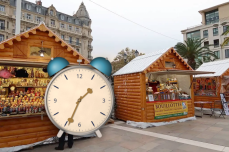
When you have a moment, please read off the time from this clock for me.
1:34
